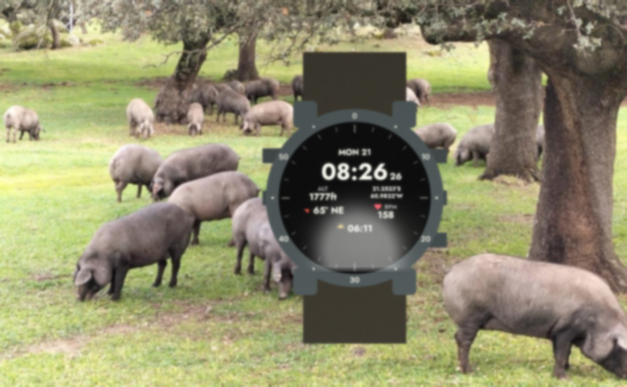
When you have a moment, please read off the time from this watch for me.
8:26
